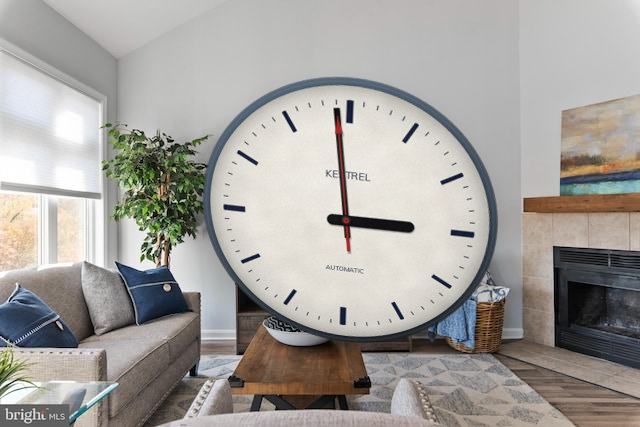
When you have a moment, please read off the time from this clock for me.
2:58:59
